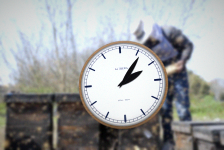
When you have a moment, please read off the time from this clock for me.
2:06
